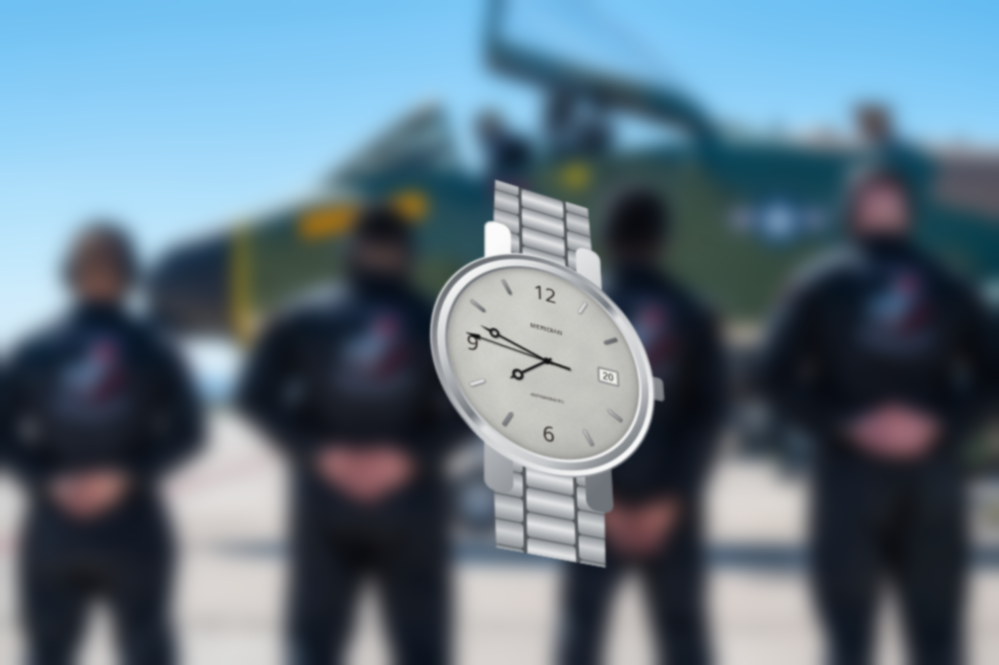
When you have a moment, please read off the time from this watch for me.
7:47:46
